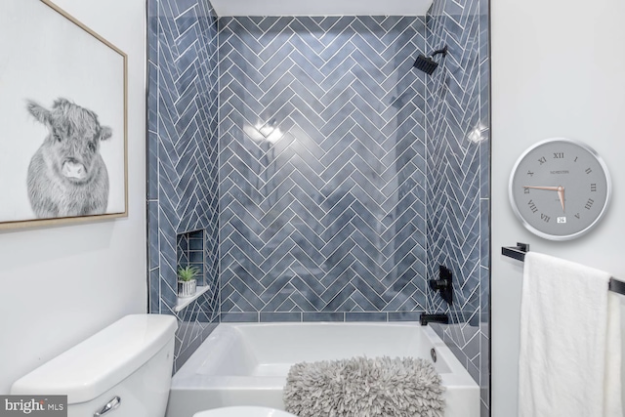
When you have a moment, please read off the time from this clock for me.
5:46
